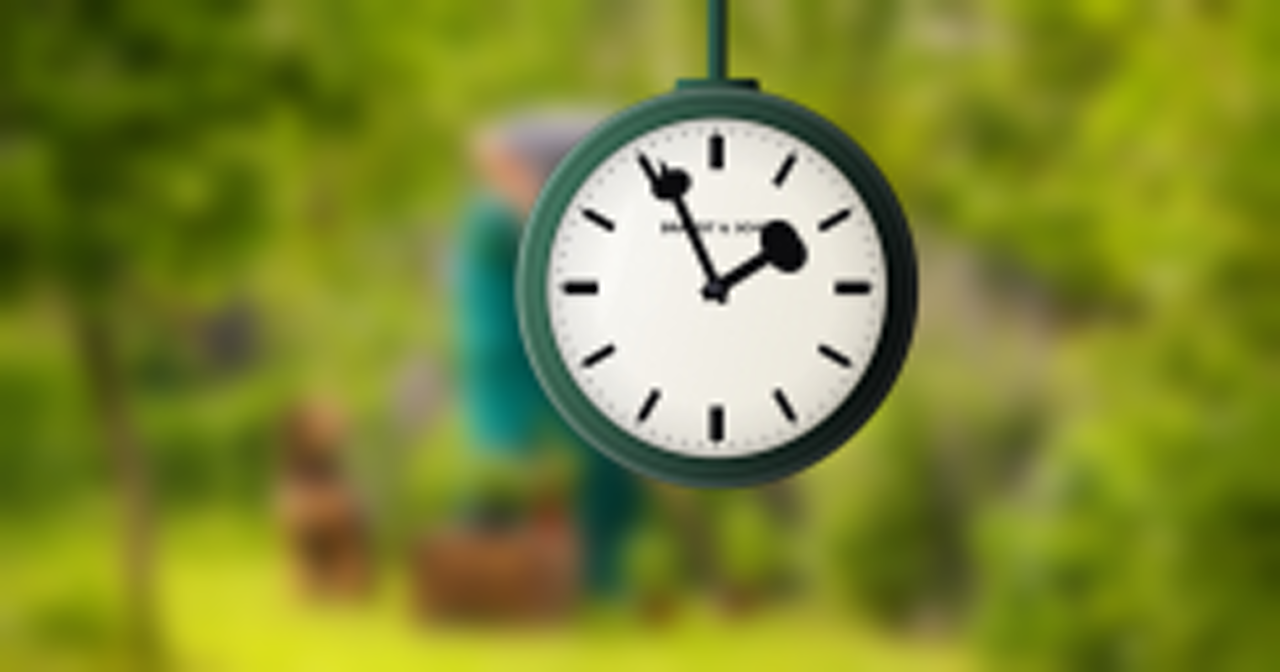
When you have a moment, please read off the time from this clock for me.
1:56
